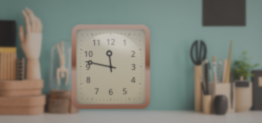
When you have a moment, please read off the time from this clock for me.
11:47
